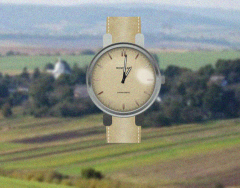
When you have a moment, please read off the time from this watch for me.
1:01
